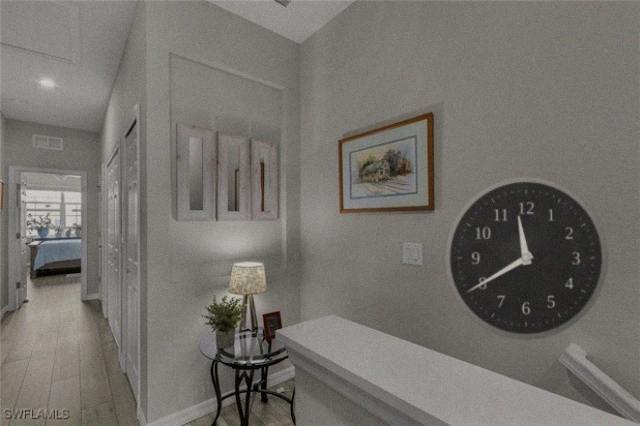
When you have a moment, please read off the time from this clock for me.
11:40
